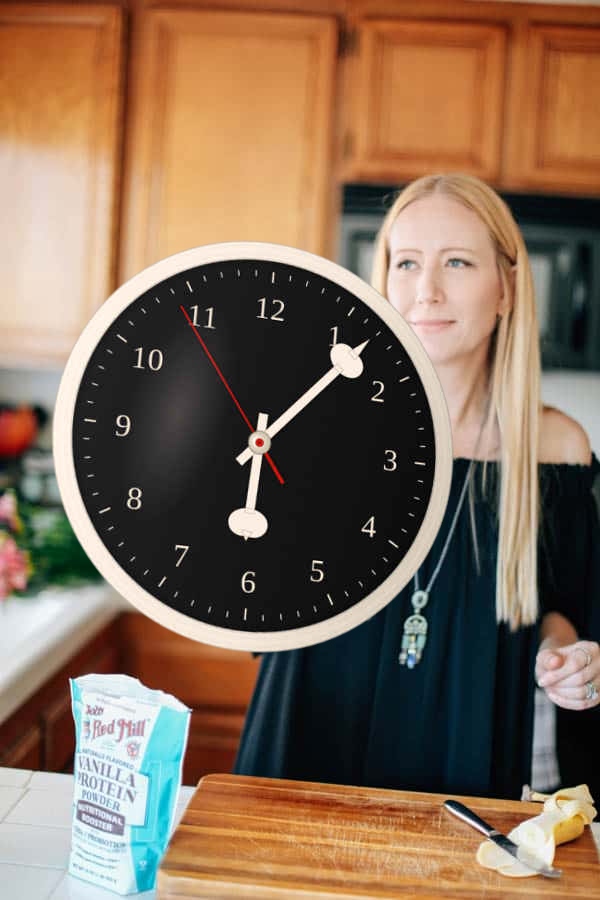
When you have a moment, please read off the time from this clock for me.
6:06:54
